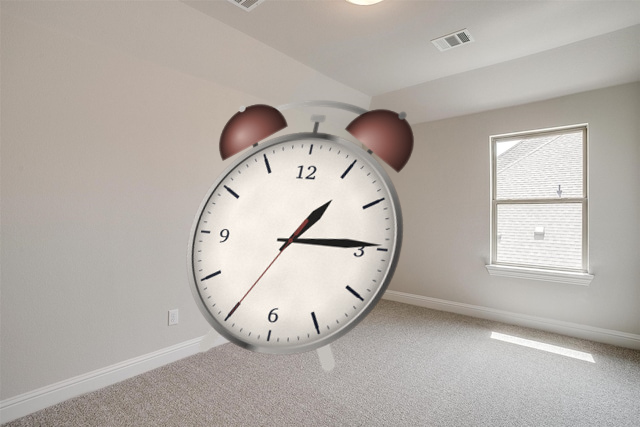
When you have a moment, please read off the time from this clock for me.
1:14:35
